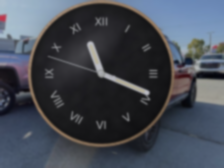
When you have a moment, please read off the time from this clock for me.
11:18:48
